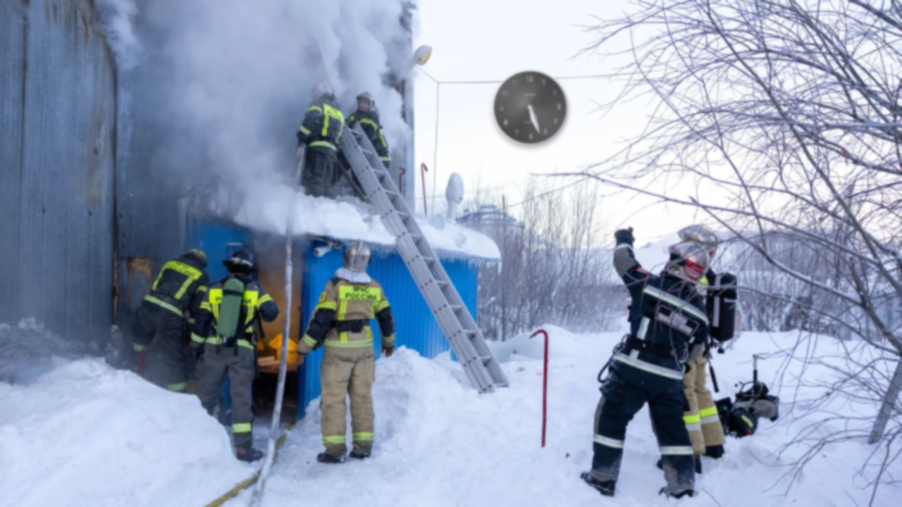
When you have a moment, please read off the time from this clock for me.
5:27
